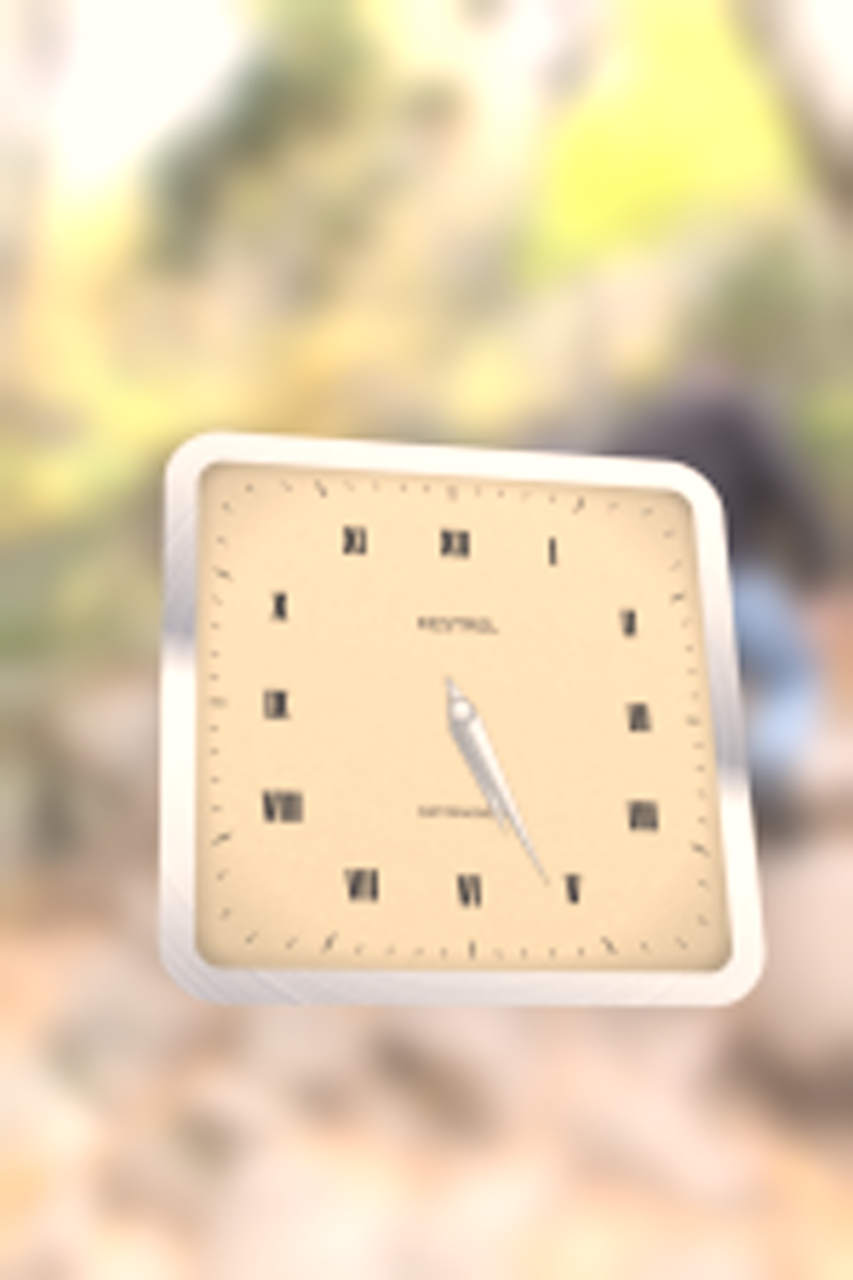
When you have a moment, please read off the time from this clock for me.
5:26
